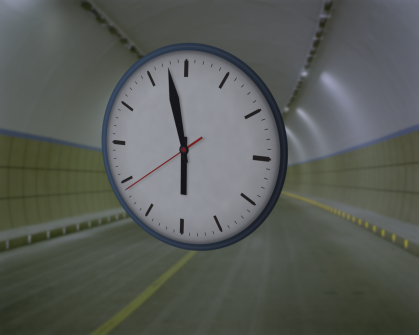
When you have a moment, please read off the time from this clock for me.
5:57:39
